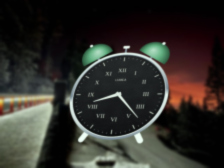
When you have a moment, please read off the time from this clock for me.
8:23
